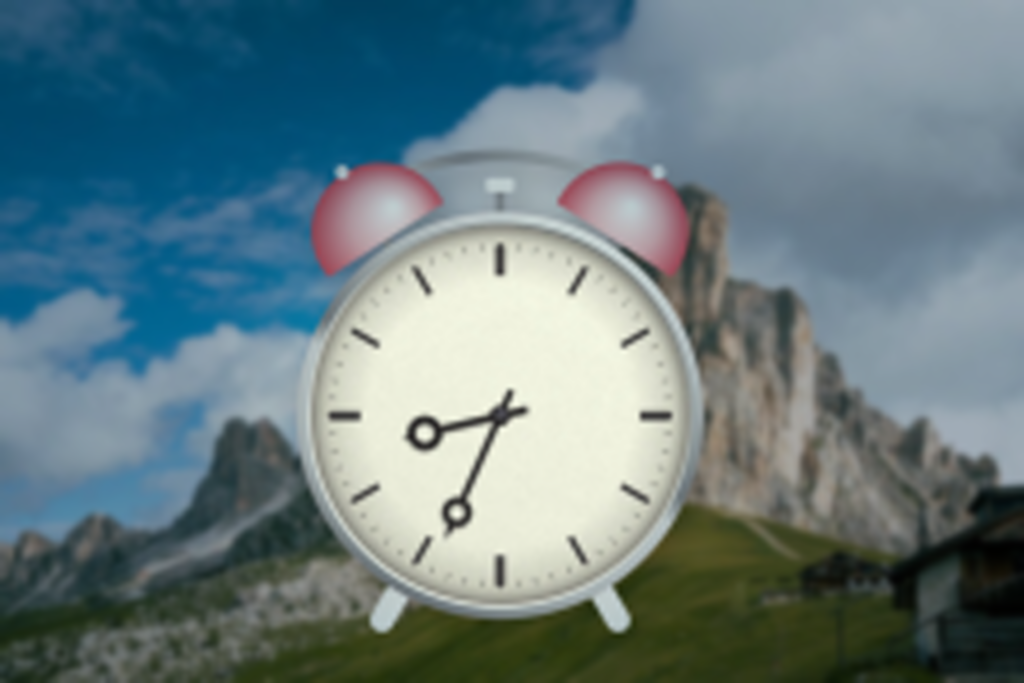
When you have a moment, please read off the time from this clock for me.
8:34
